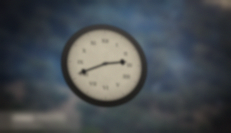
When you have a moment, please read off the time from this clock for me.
2:41
